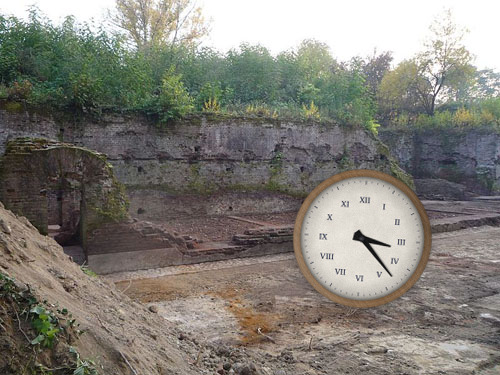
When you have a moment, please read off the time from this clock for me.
3:23
